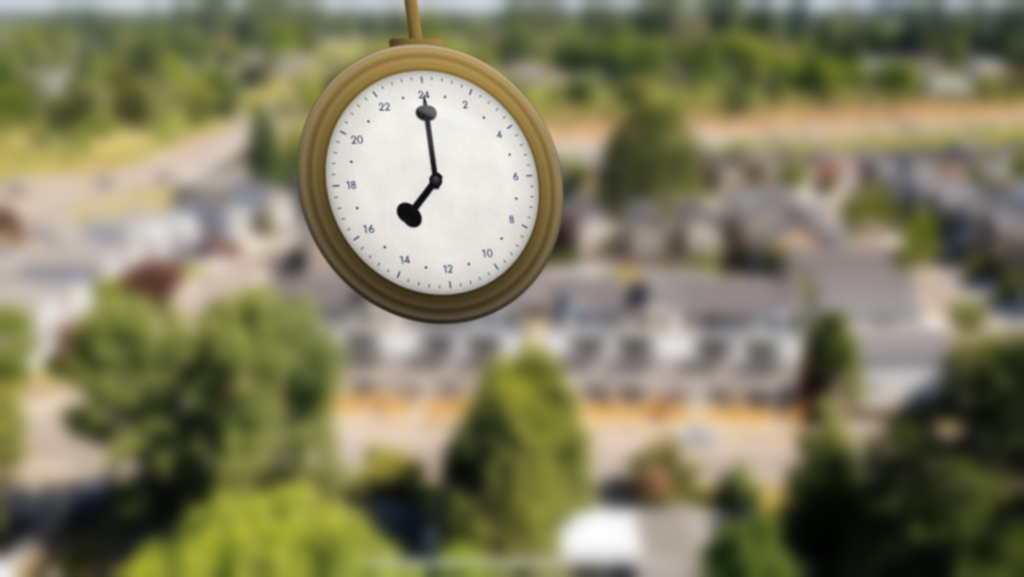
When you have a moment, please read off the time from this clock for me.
15:00
